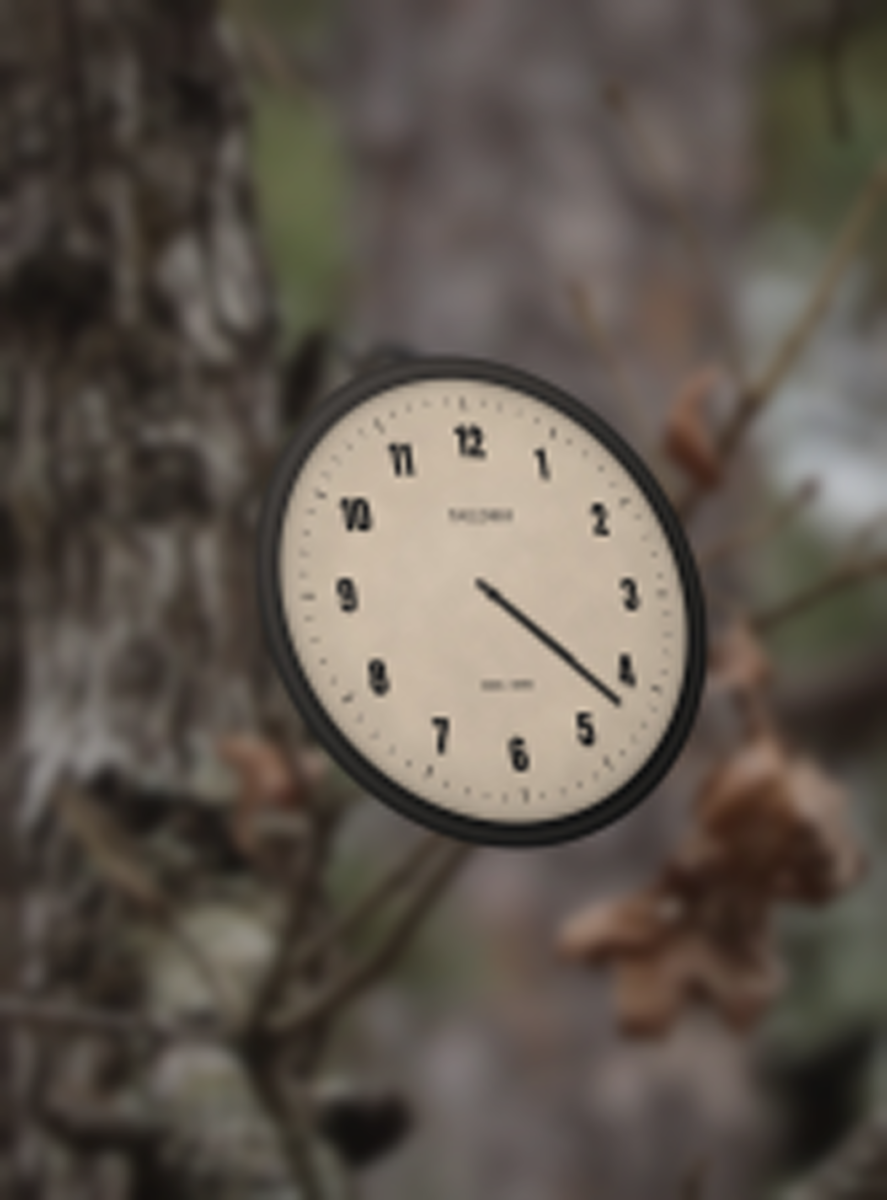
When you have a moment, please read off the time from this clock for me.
4:22
